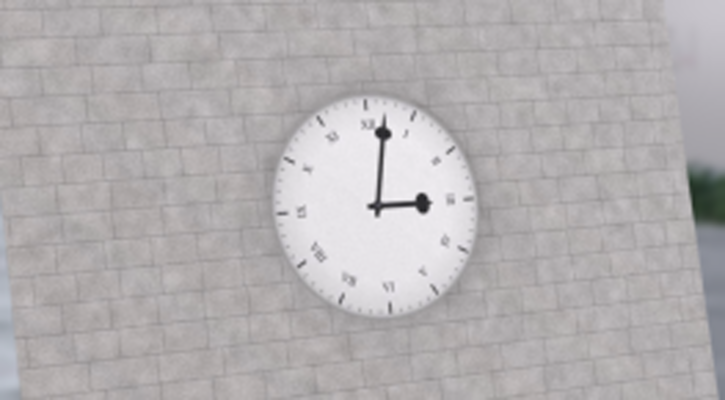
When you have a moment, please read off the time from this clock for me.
3:02
